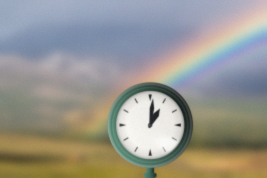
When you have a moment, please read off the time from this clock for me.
1:01
